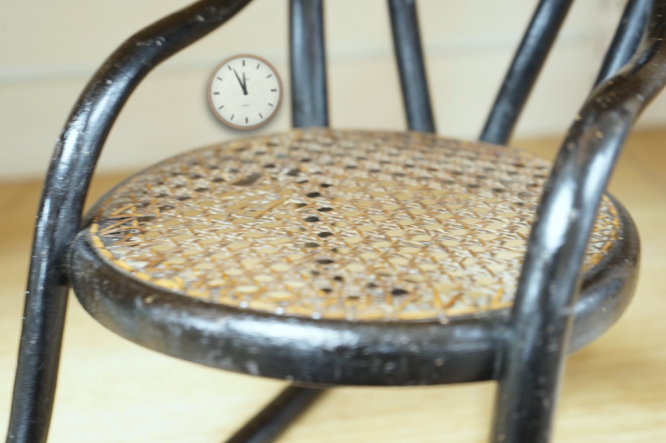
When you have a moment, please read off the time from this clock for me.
11:56
